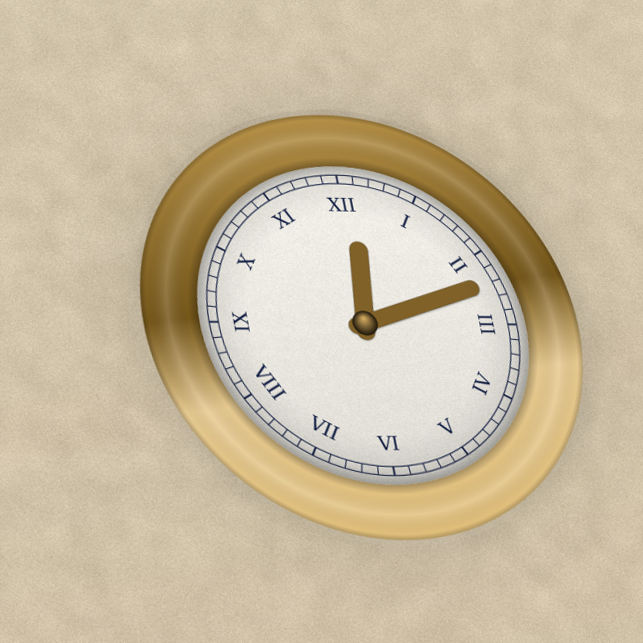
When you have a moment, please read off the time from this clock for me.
12:12
